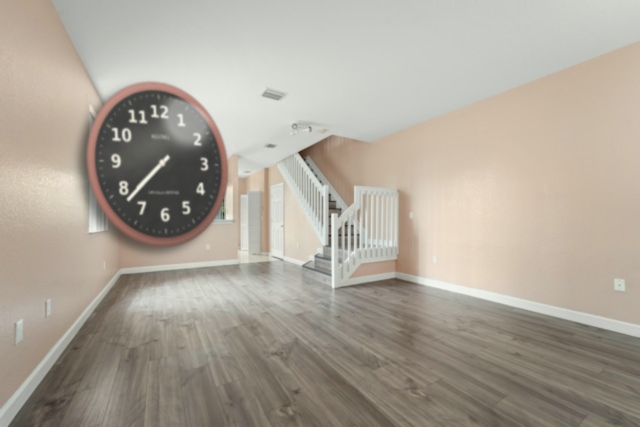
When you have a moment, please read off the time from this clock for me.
7:38
